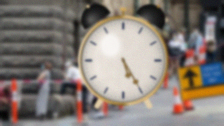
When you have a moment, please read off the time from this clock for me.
5:25
